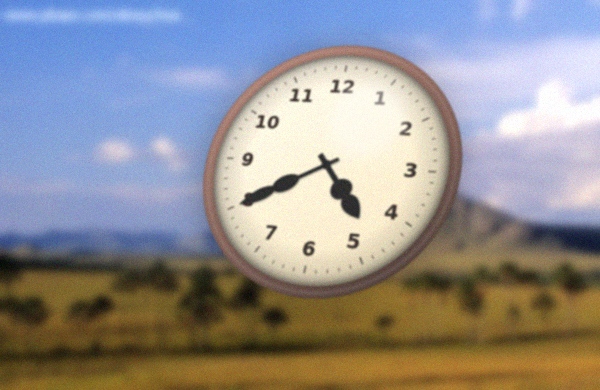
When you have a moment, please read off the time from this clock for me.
4:40
